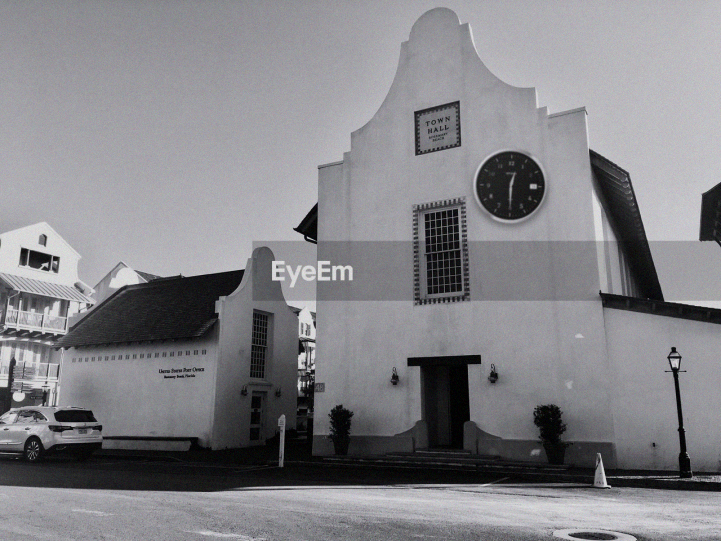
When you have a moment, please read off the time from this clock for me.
12:30
